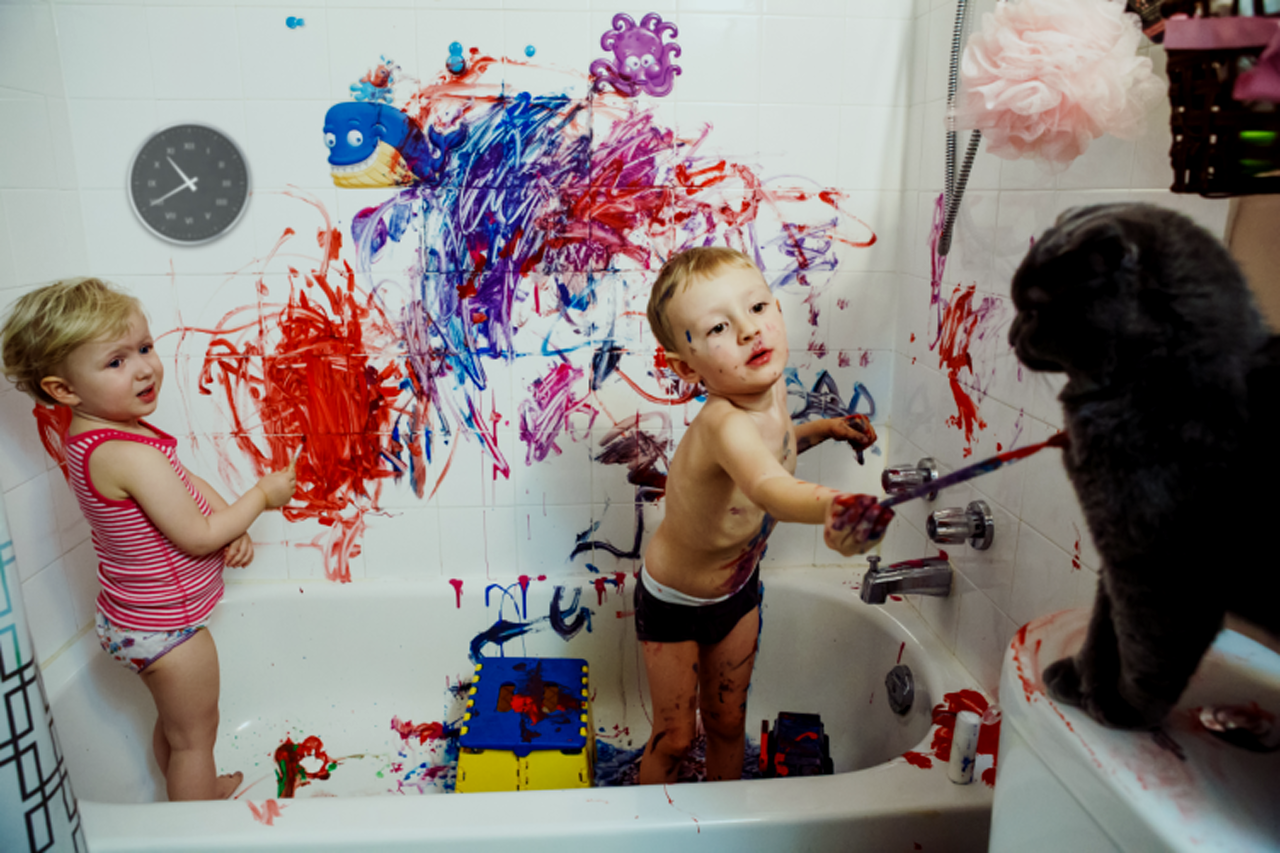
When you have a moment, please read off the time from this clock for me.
10:40
